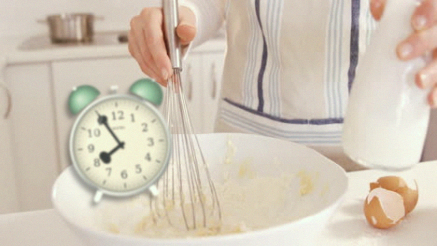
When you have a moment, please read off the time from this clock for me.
7:55
